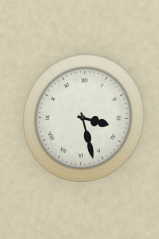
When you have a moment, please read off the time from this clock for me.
3:27
